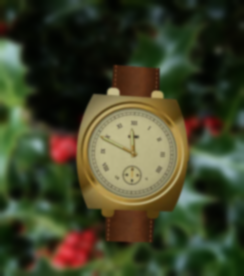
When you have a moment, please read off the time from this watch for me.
11:49
